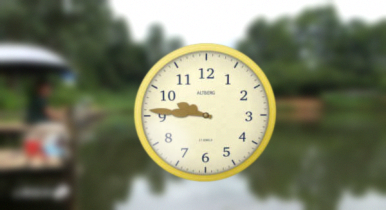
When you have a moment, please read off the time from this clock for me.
9:46
